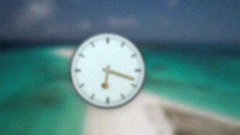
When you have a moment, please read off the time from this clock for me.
6:18
